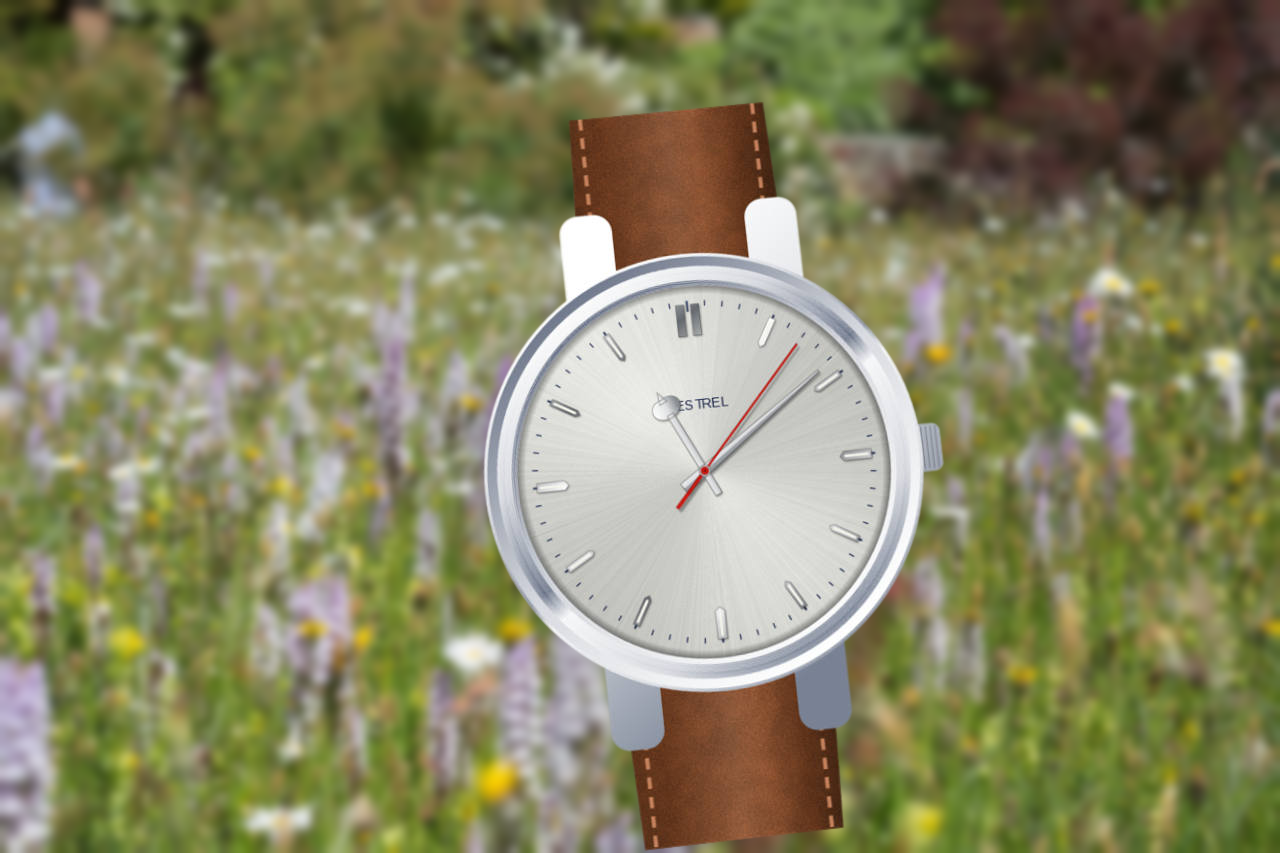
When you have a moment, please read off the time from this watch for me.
11:09:07
